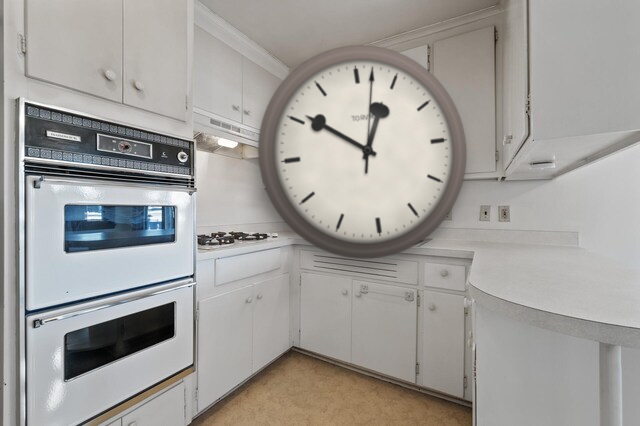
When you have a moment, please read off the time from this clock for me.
12:51:02
